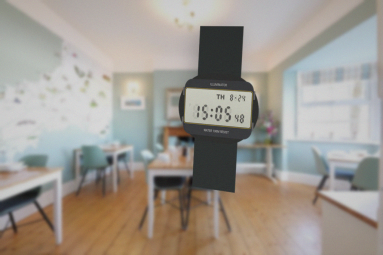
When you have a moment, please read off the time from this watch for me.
15:05:48
